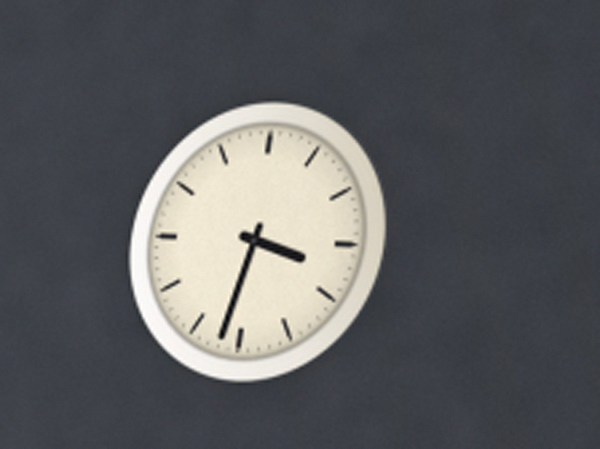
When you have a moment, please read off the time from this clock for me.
3:32
